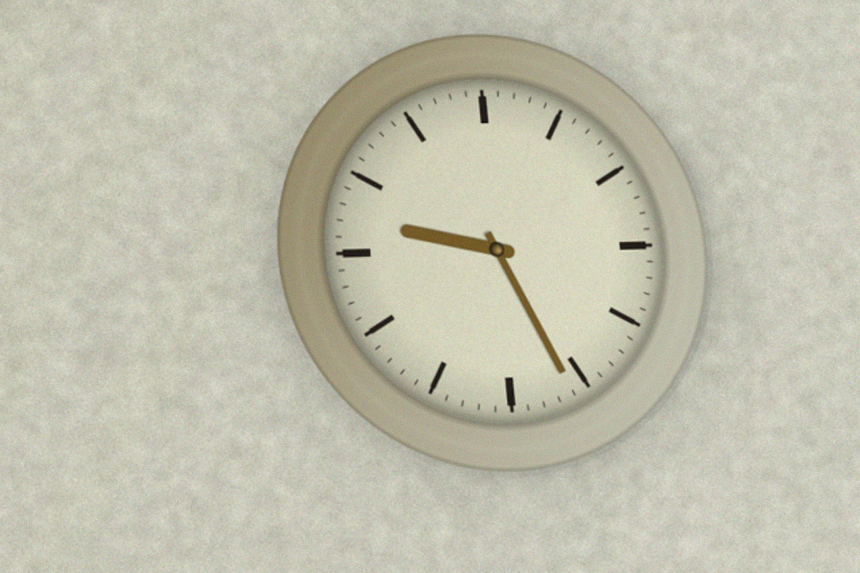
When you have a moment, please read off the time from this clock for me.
9:26
